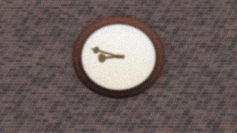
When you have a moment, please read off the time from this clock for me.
8:48
